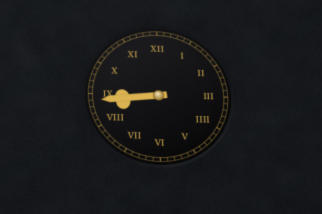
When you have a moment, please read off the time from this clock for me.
8:44
